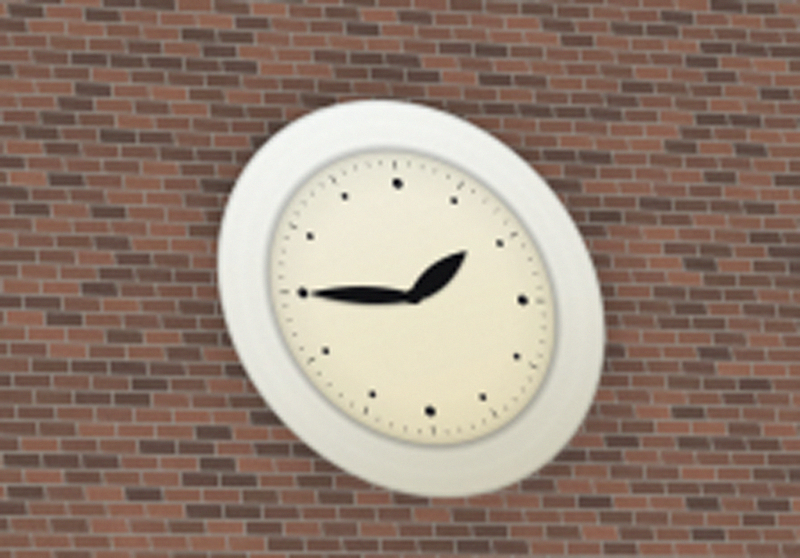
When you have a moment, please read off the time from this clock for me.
1:45
